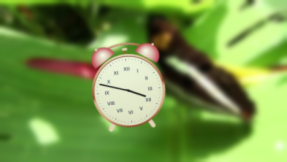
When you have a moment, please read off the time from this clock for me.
3:48
